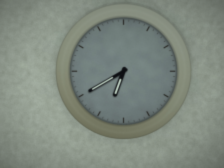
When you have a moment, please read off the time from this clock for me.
6:40
